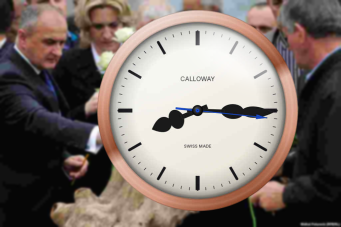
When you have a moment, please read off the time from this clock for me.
8:15:16
